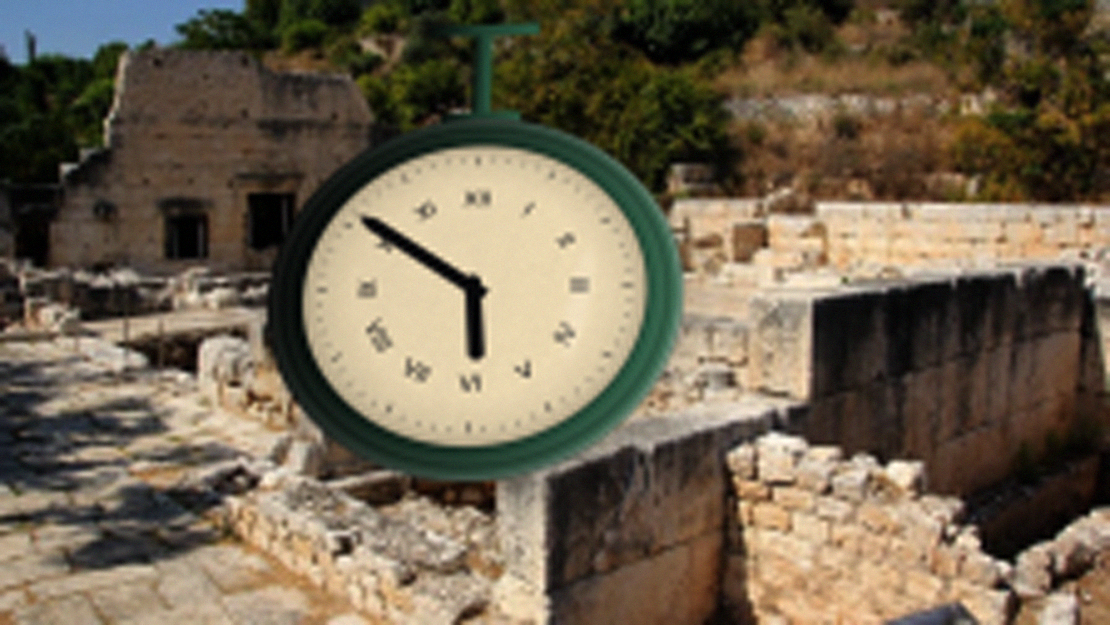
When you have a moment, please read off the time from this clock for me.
5:51
